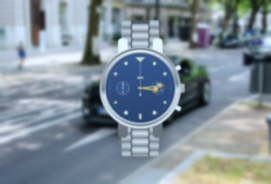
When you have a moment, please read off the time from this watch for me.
3:14
